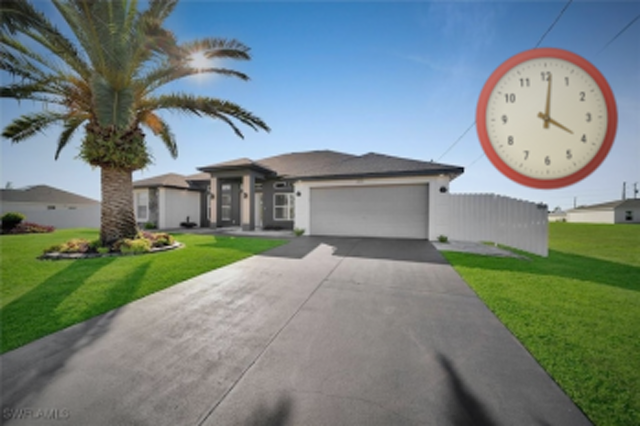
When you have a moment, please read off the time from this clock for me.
4:01
